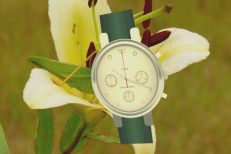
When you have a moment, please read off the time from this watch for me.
10:19
